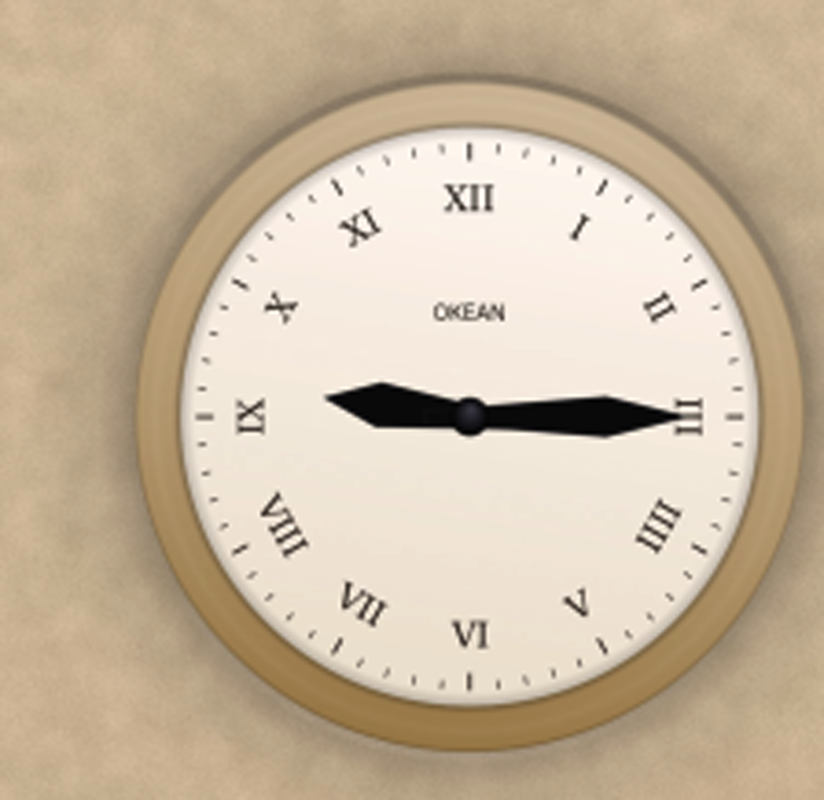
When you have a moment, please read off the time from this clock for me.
9:15
